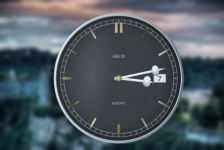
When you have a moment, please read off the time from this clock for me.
3:13
